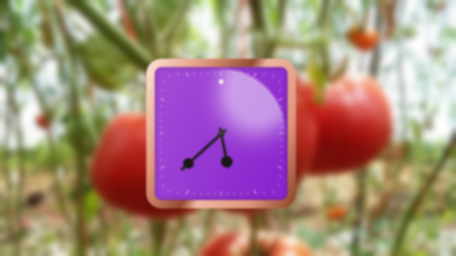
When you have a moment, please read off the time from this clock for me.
5:38
